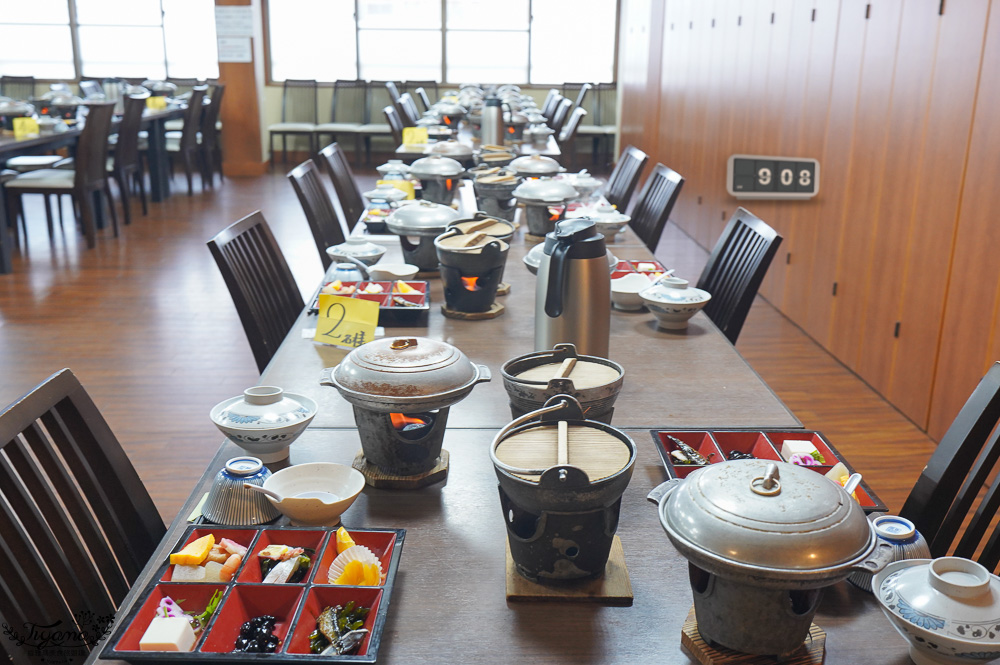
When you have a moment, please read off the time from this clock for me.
9:08
